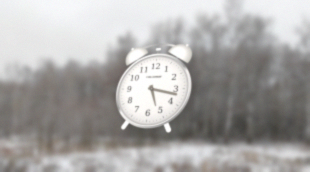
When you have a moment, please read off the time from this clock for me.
5:17
